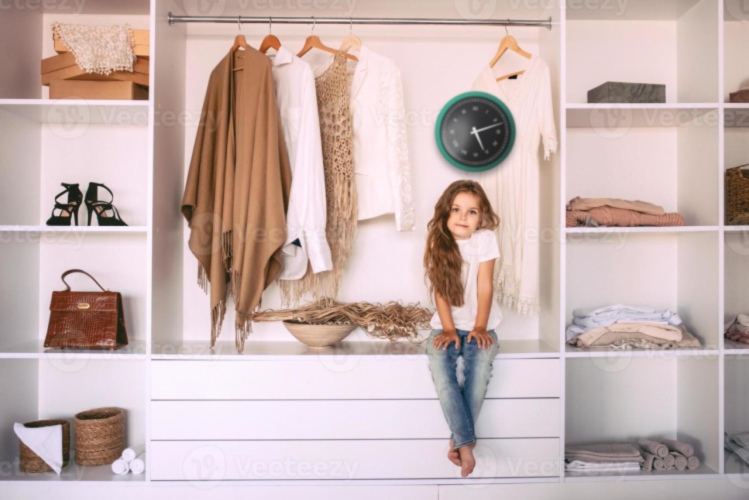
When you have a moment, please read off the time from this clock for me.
5:12
